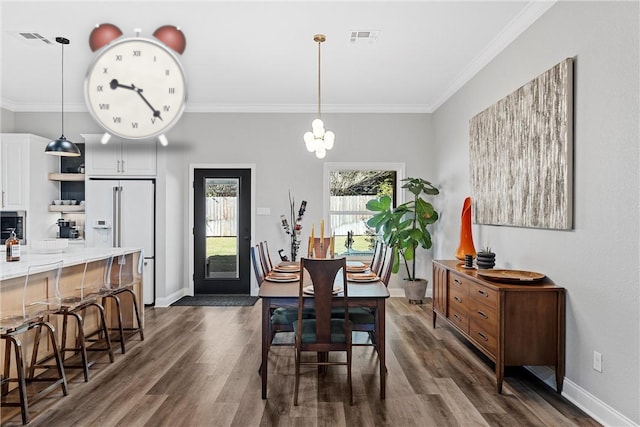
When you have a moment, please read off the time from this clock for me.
9:23
